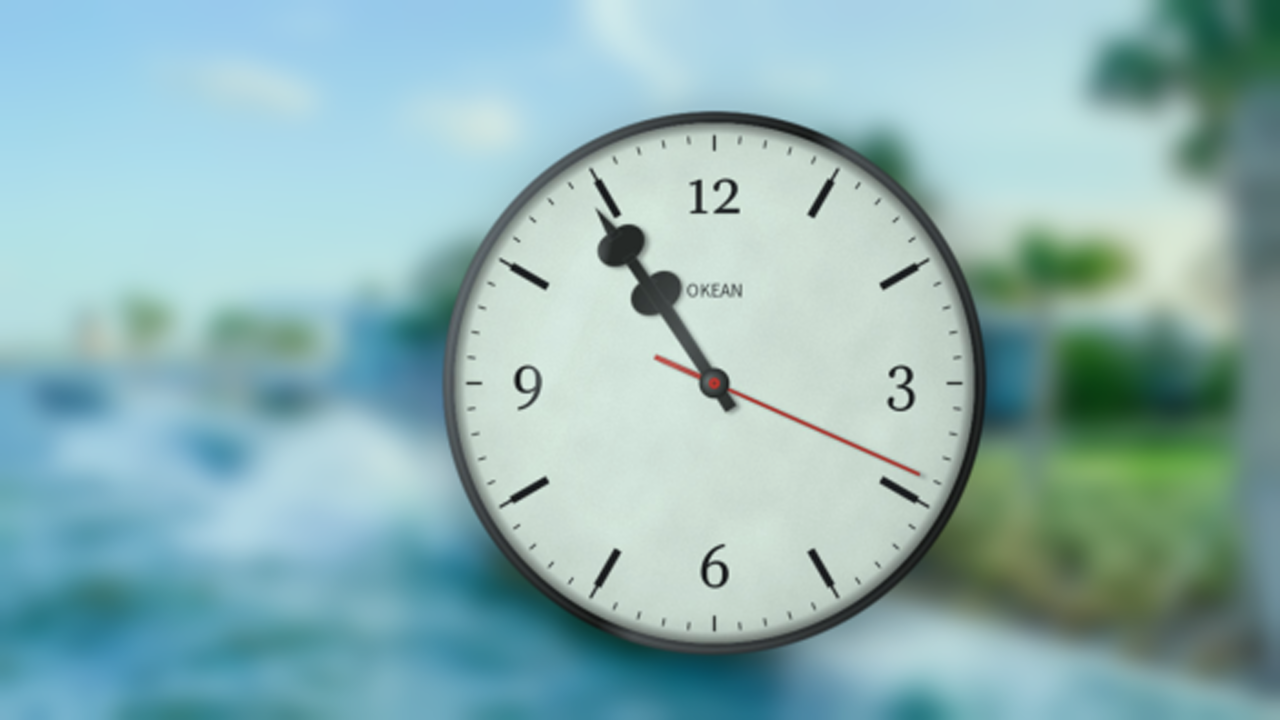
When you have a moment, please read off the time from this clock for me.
10:54:19
